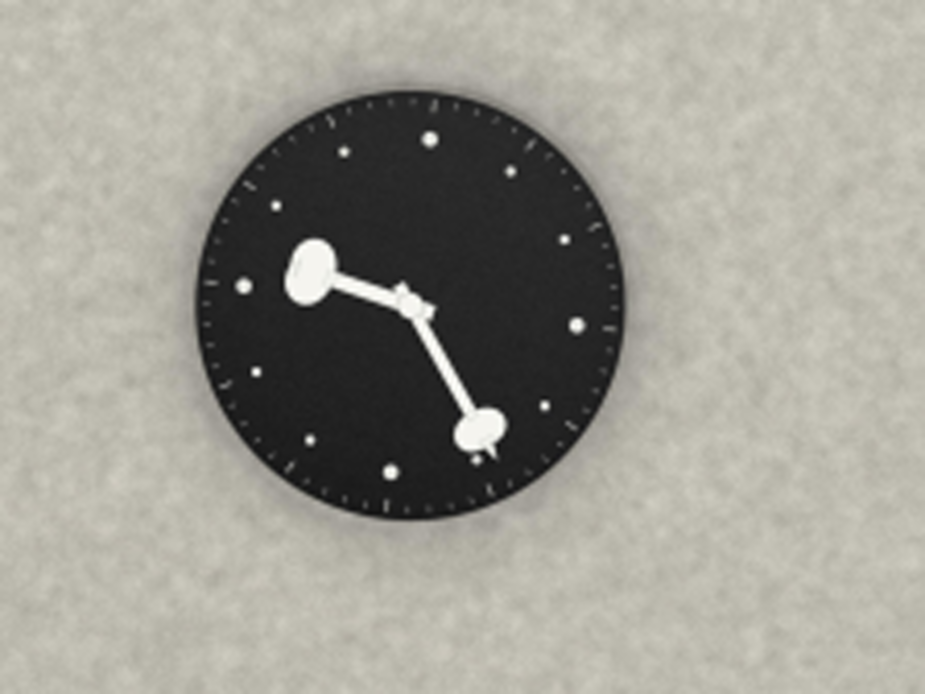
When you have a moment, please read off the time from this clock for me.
9:24
